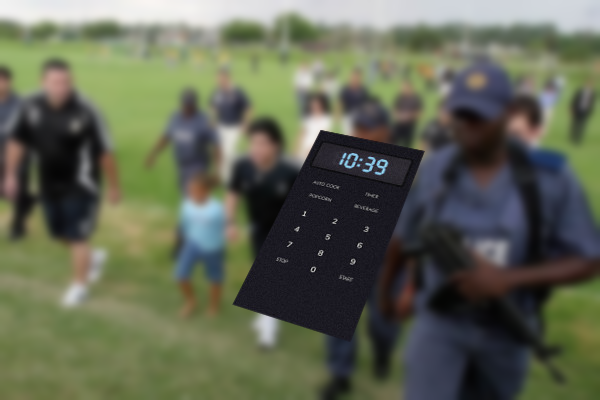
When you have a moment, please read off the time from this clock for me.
10:39
